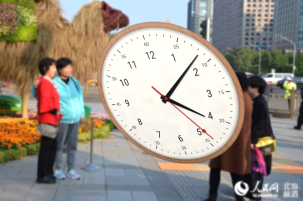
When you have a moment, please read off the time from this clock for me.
4:08:24
